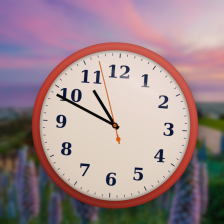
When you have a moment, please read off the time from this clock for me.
10:48:57
